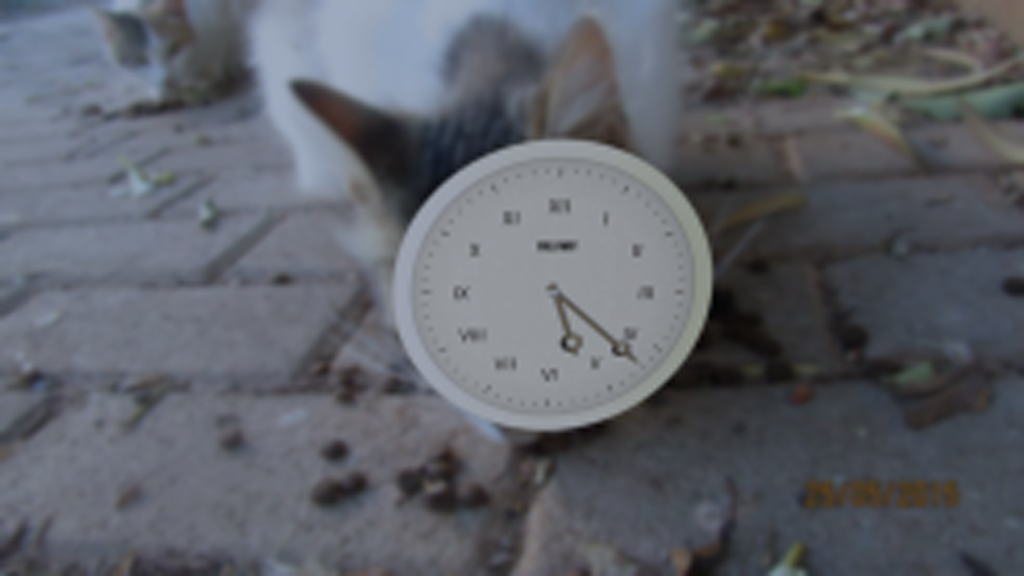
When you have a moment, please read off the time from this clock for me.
5:22
